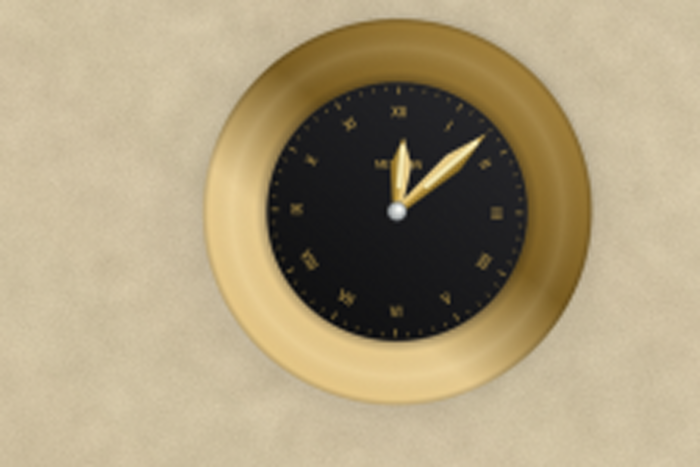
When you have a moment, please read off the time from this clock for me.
12:08
